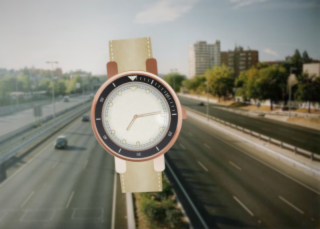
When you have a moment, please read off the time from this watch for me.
7:14
